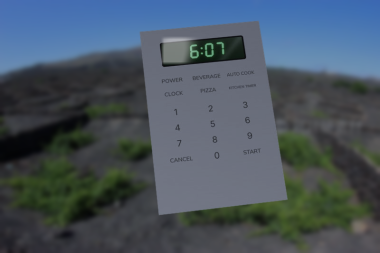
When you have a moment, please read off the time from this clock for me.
6:07
